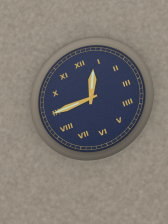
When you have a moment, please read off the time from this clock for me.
12:45
